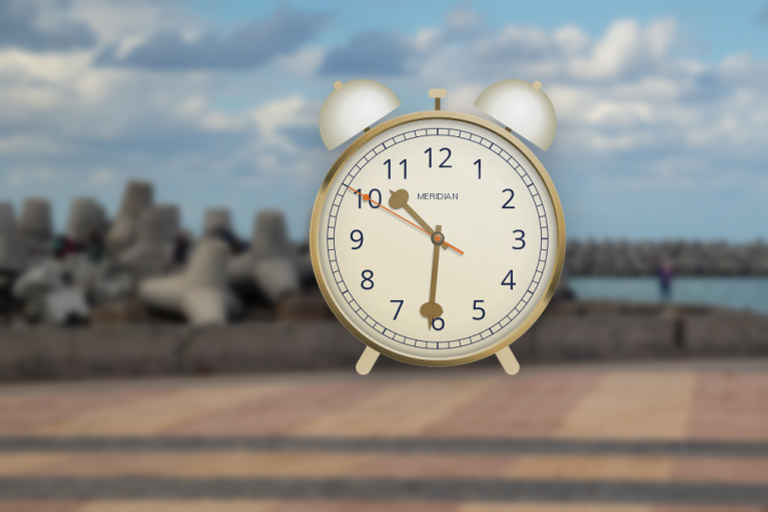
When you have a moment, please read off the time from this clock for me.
10:30:50
